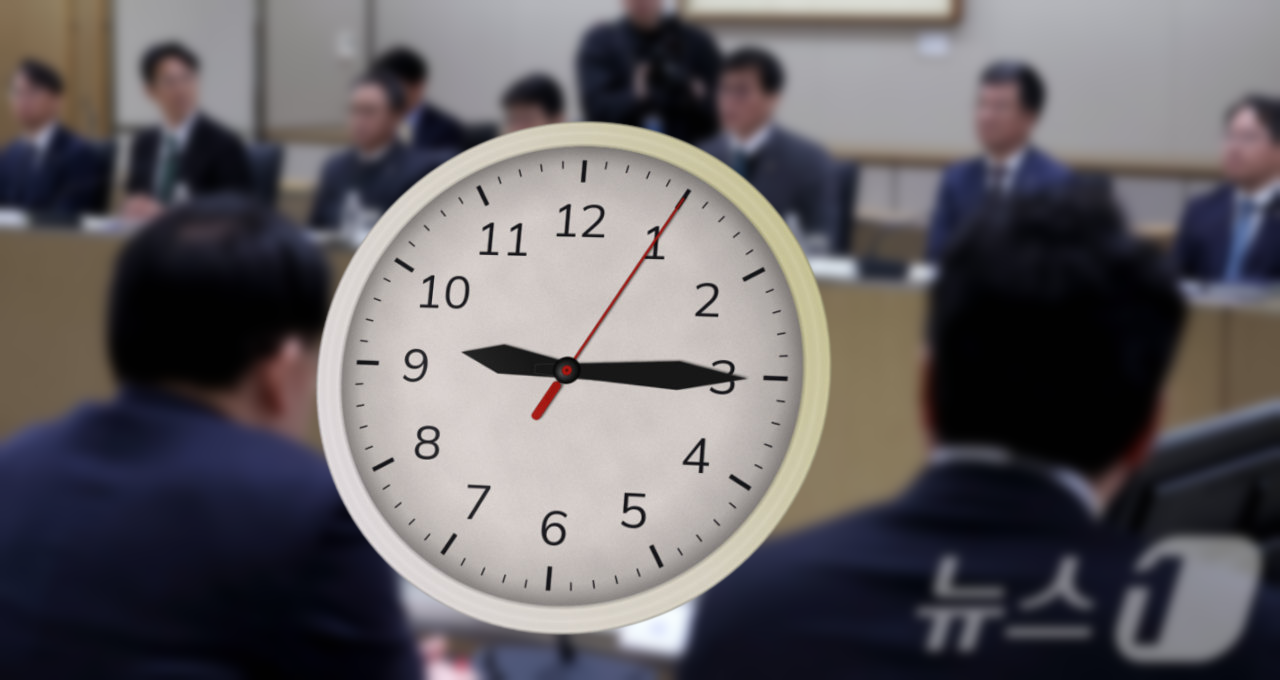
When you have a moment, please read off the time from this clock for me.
9:15:05
